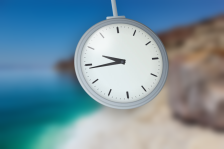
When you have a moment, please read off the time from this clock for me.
9:44
